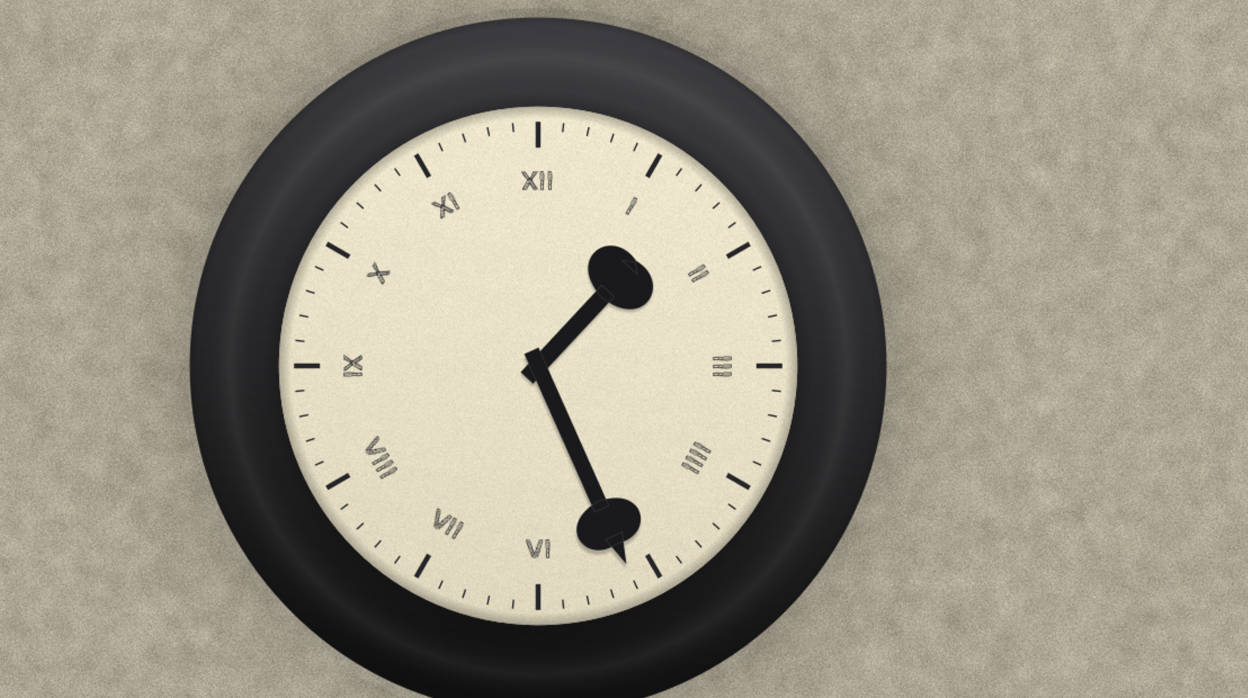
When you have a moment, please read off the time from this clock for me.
1:26
